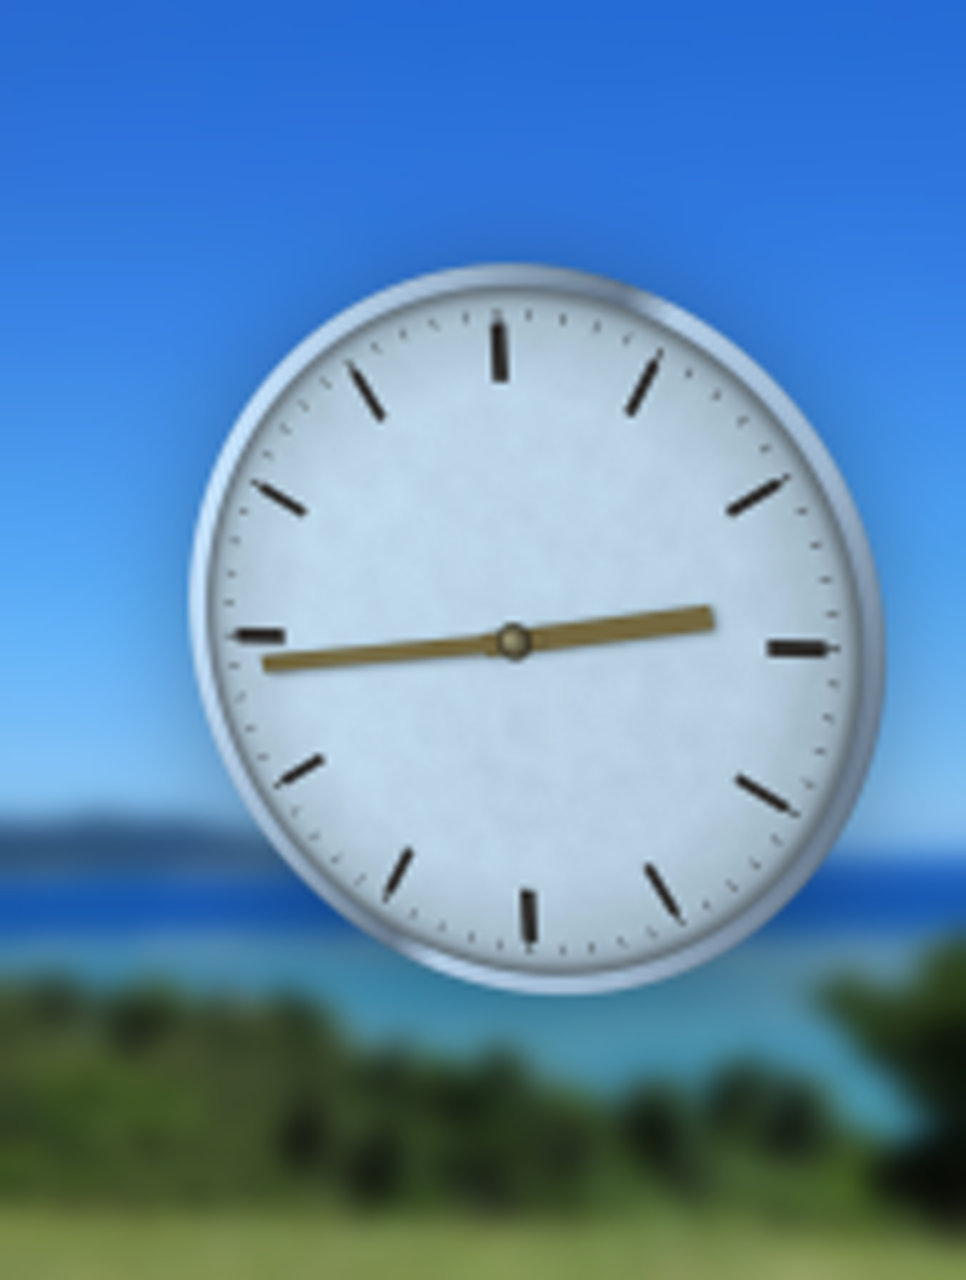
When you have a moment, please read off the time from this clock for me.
2:44
